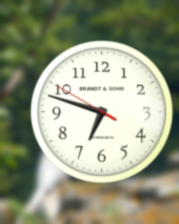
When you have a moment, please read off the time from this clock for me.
6:47:50
